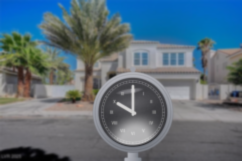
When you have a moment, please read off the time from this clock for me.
10:00
